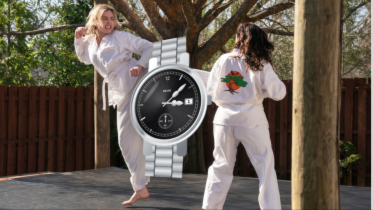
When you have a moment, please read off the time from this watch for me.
3:08
